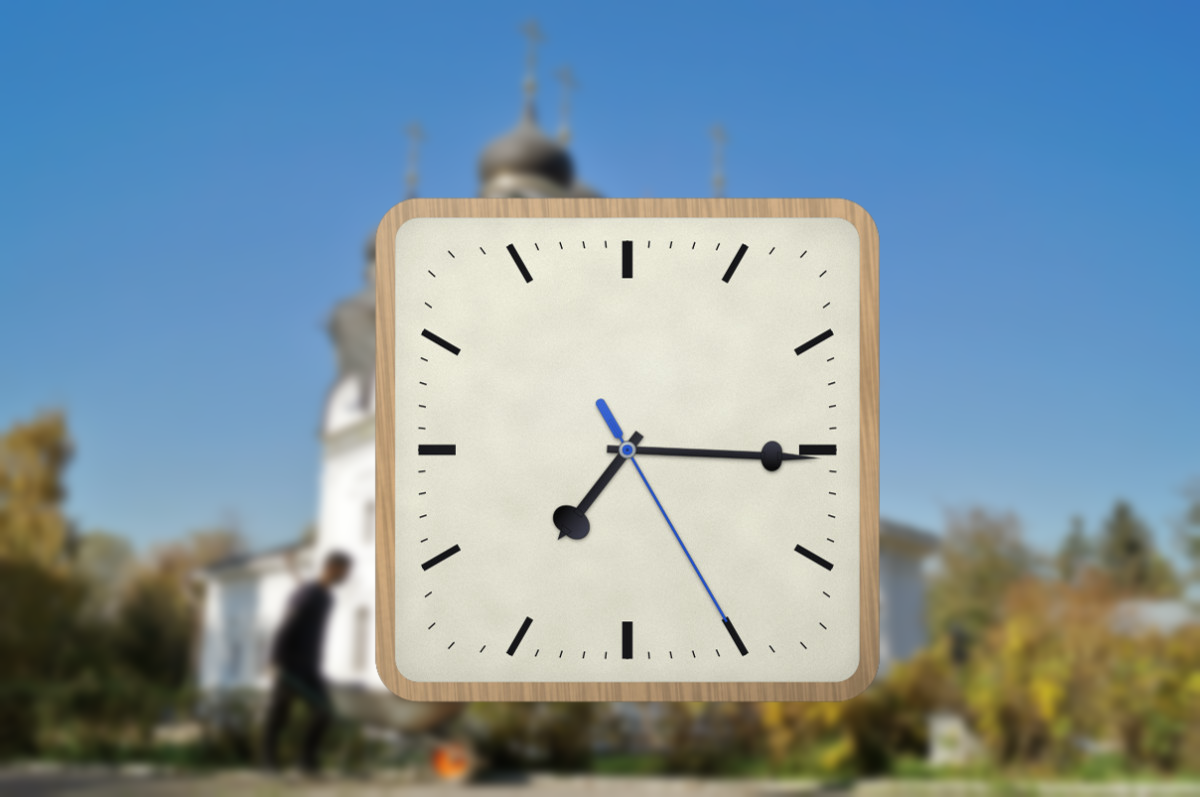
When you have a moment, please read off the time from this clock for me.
7:15:25
